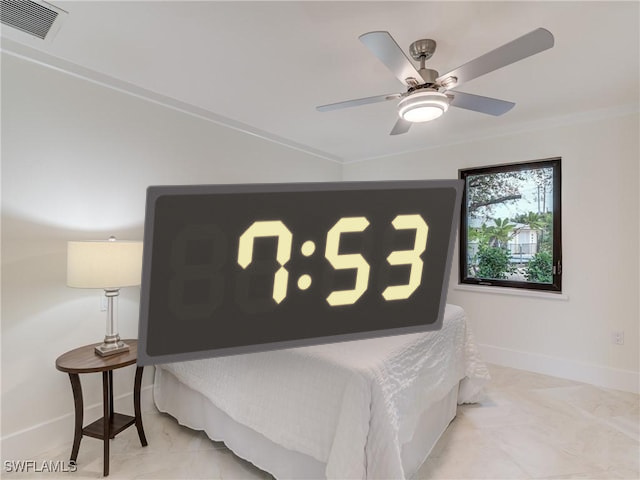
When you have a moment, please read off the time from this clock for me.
7:53
